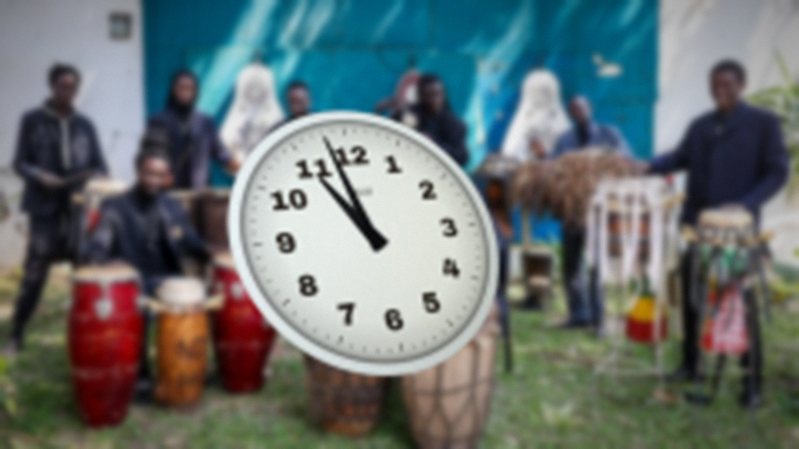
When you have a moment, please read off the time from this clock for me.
10:58
